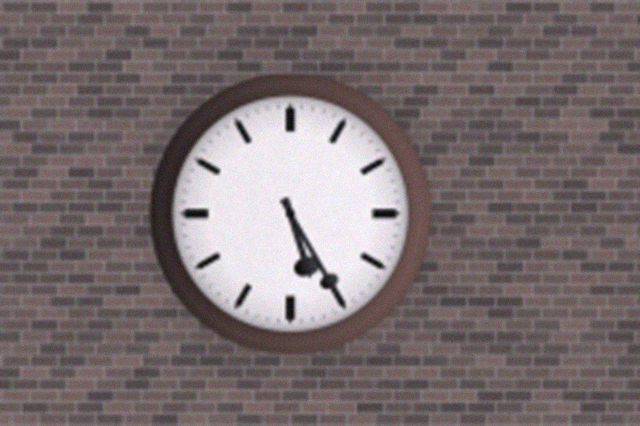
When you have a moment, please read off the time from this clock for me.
5:25
